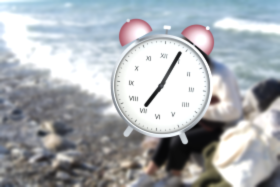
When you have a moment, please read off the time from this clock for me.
7:04
